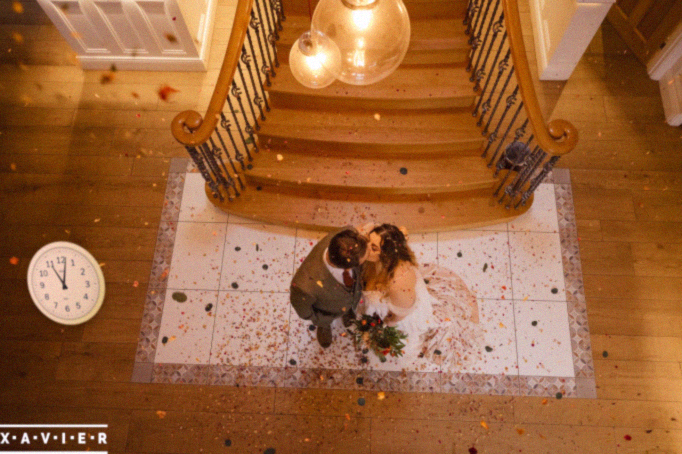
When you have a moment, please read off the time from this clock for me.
11:02
